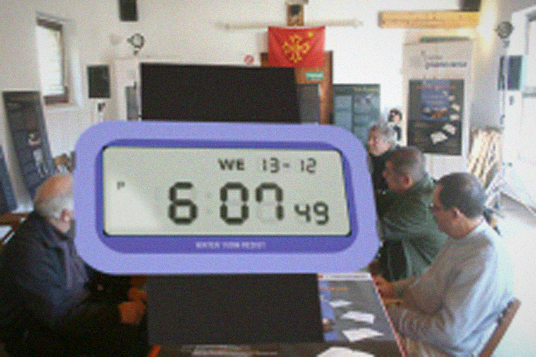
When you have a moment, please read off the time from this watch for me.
6:07:49
